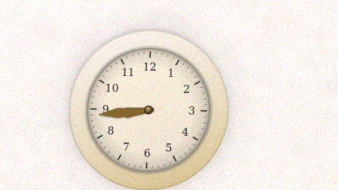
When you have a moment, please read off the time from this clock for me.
8:44
